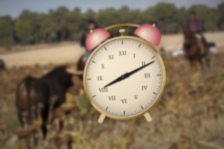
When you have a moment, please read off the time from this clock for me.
8:11
